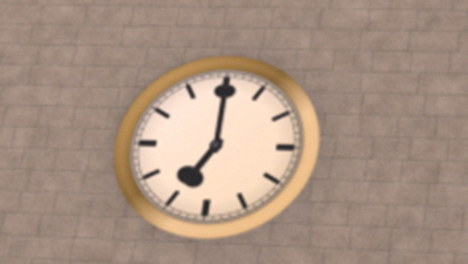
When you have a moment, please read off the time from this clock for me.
7:00
